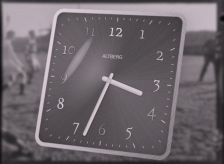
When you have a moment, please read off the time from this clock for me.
3:33
